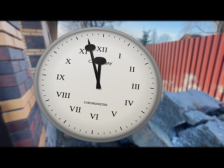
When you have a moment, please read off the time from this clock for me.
11:57
